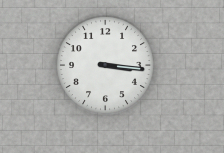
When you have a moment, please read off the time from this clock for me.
3:16
